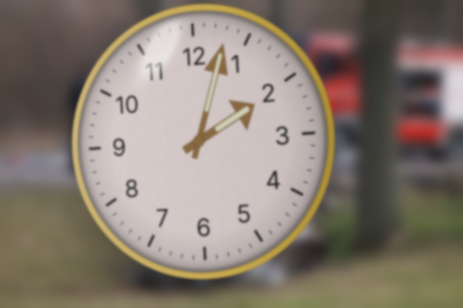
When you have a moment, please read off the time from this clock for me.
2:03
